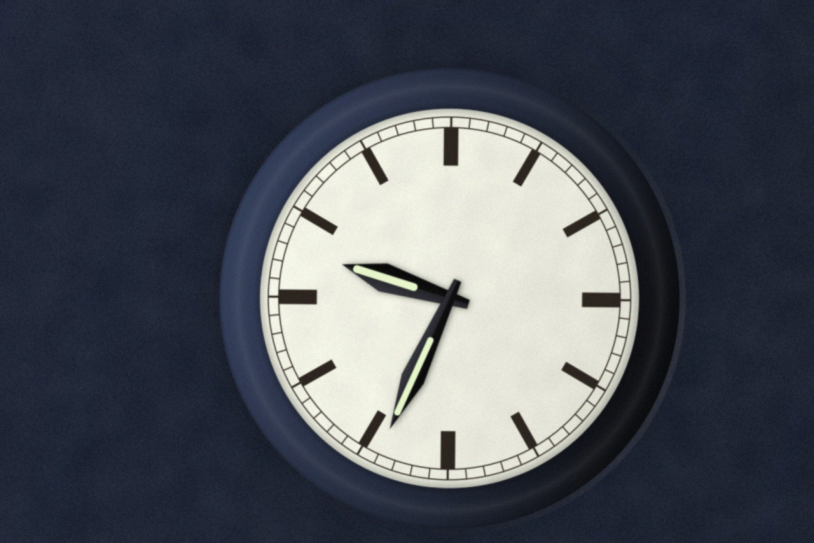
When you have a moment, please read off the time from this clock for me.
9:34
